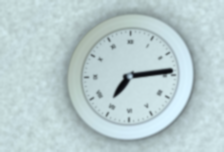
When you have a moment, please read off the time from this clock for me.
7:14
